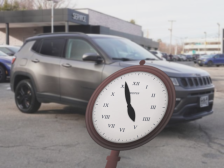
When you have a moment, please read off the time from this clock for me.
4:56
